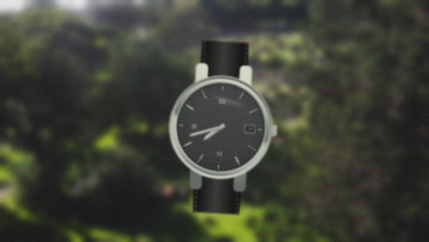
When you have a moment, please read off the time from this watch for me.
7:42
